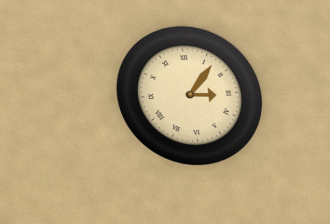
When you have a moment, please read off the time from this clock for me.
3:07
